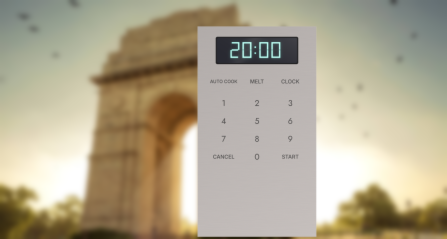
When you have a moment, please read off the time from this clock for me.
20:00
